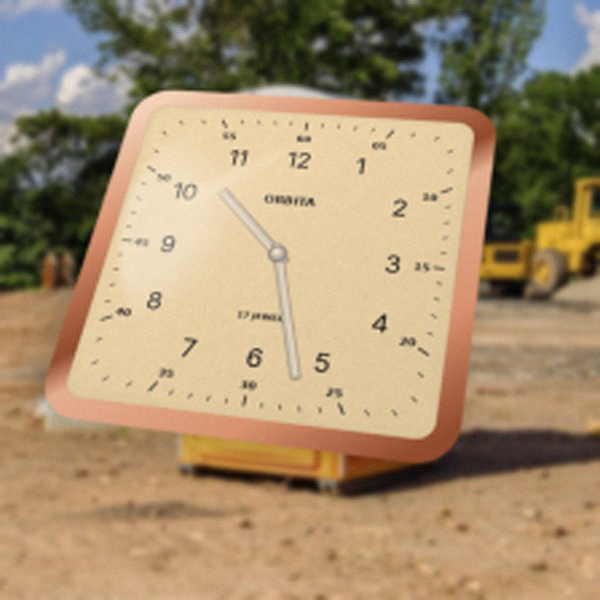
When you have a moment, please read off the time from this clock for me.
10:27
